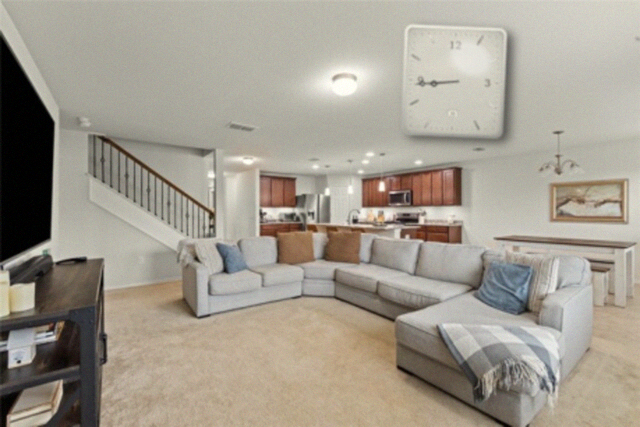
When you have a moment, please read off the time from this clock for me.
8:44
